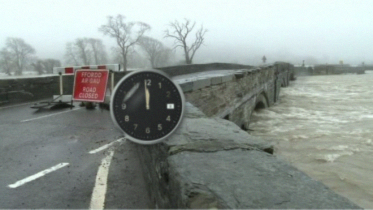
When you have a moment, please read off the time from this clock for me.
11:59
